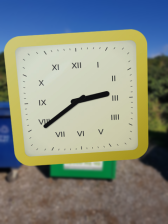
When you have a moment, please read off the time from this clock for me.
2:39
